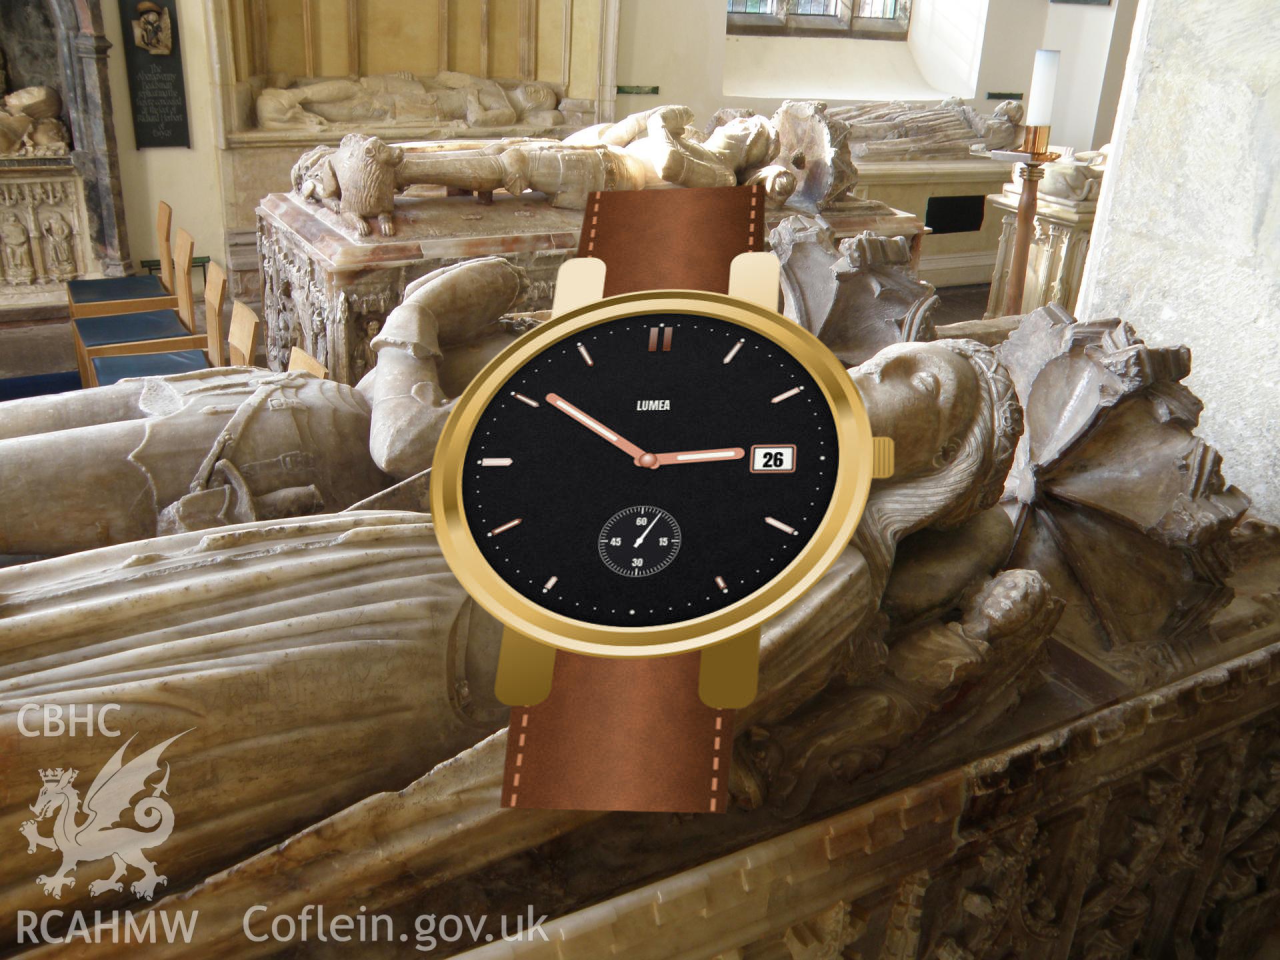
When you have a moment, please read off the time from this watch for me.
2:51:05
